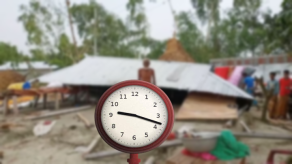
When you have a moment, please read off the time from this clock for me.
9:18
